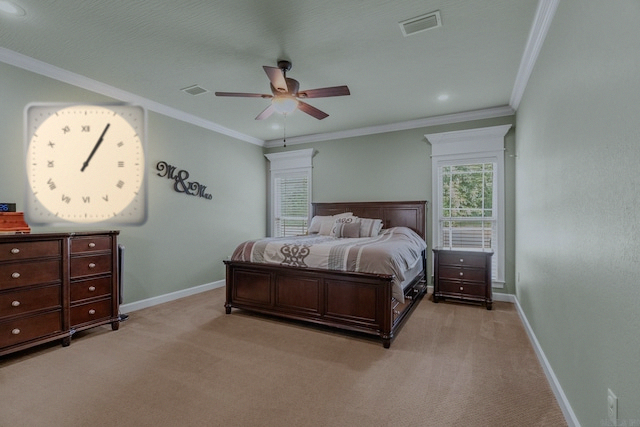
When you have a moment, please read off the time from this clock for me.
1:05
